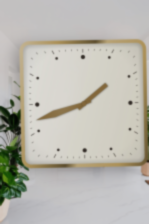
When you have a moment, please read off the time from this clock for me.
1:42
